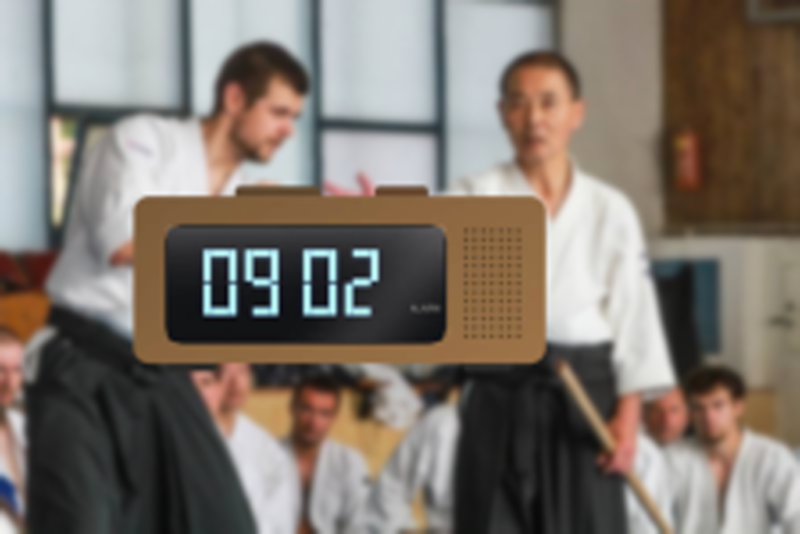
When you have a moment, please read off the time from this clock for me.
9:02
